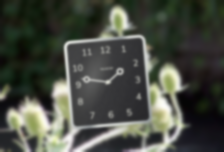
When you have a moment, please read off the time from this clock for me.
1:47
